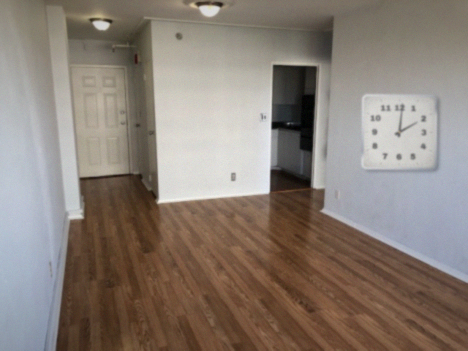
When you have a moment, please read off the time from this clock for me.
2:01
